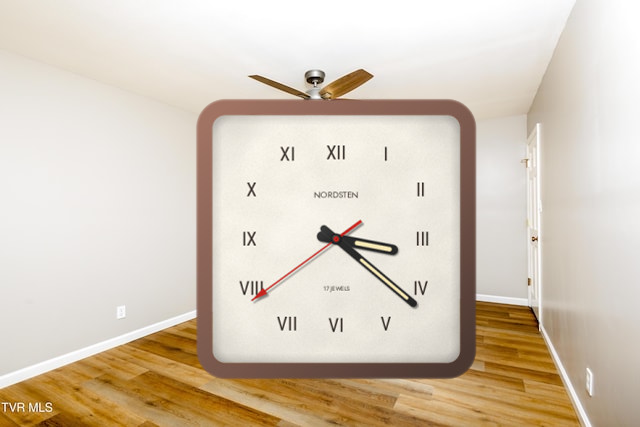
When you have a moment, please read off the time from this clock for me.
3:21:39
